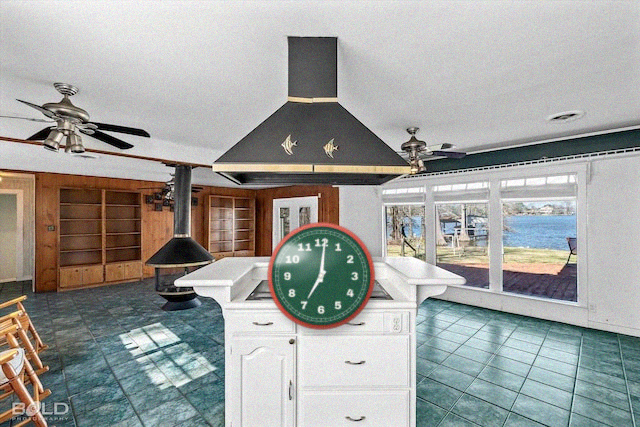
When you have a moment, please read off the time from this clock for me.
7:01
